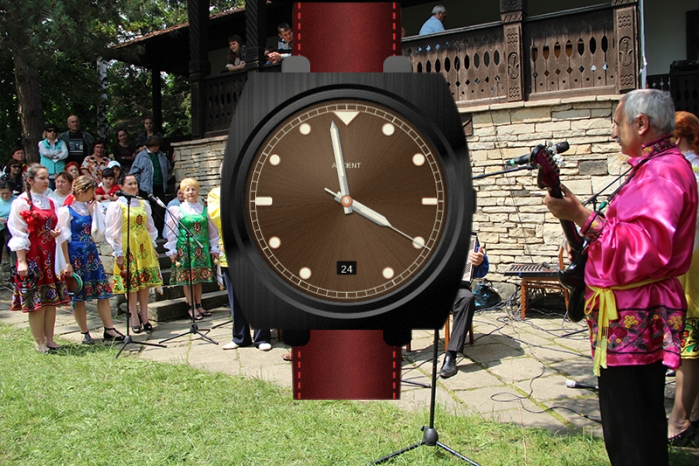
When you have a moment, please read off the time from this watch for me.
3:58:20
